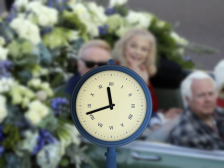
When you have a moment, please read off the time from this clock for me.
11:42
